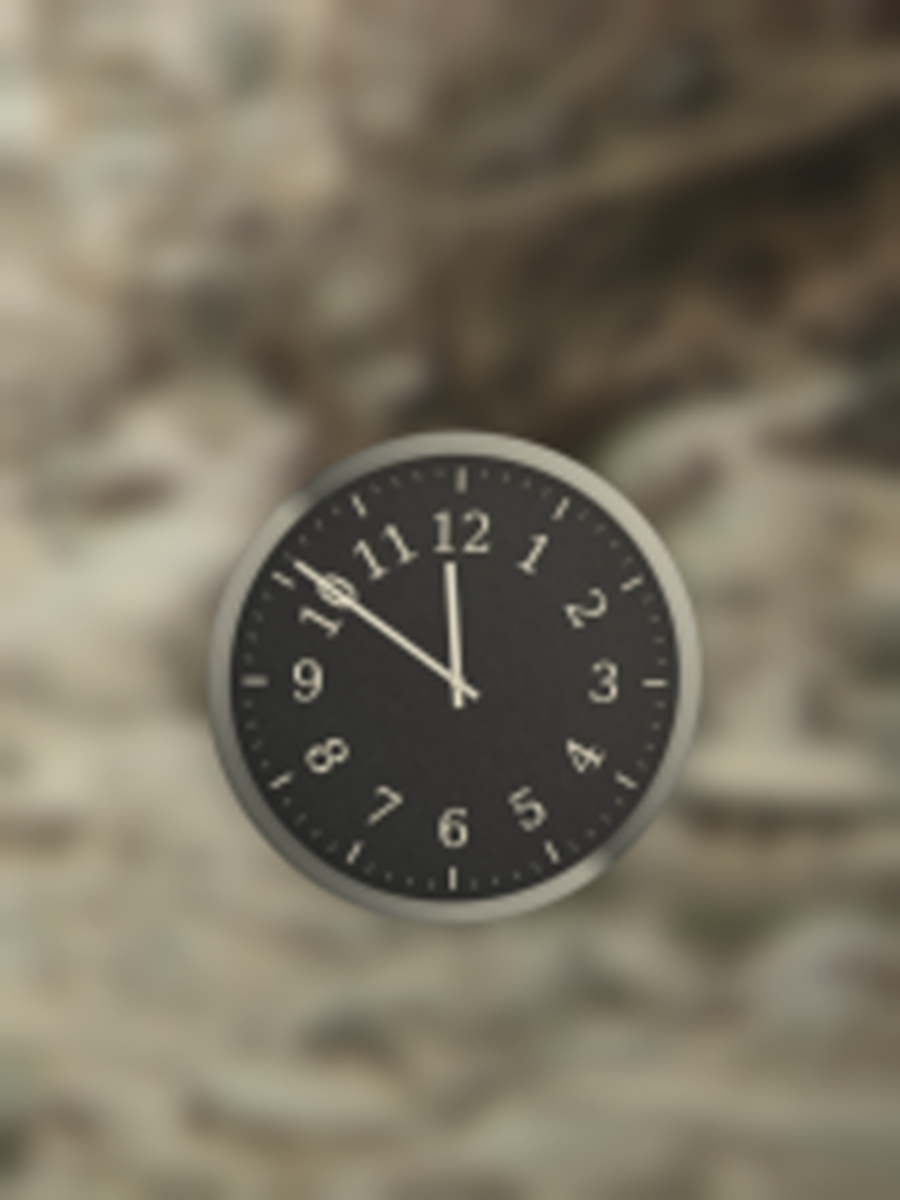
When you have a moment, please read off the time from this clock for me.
11:51
